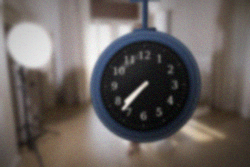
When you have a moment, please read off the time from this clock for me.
7:37
